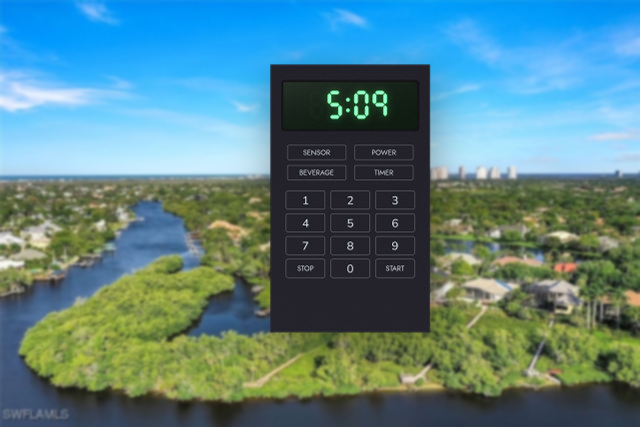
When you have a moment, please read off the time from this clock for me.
5:09
